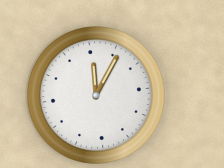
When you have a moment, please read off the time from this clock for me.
12:06
